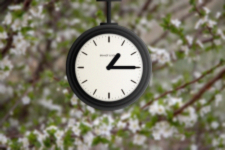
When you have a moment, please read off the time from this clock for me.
1:15
